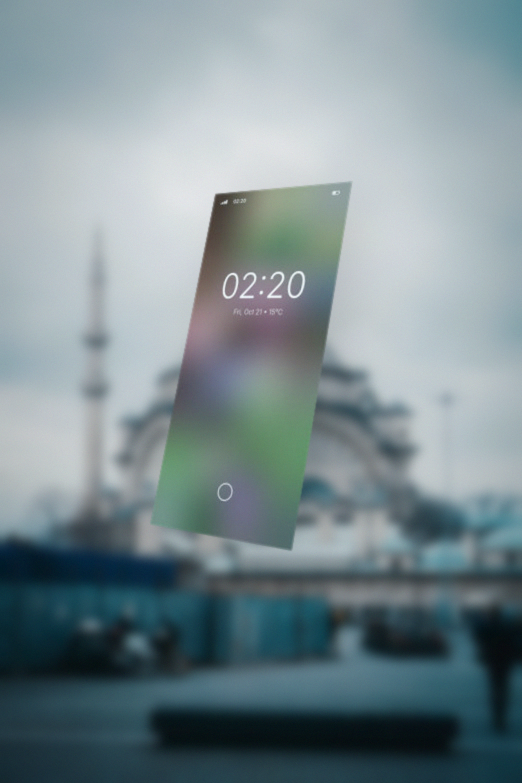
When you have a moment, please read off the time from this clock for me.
2:20
